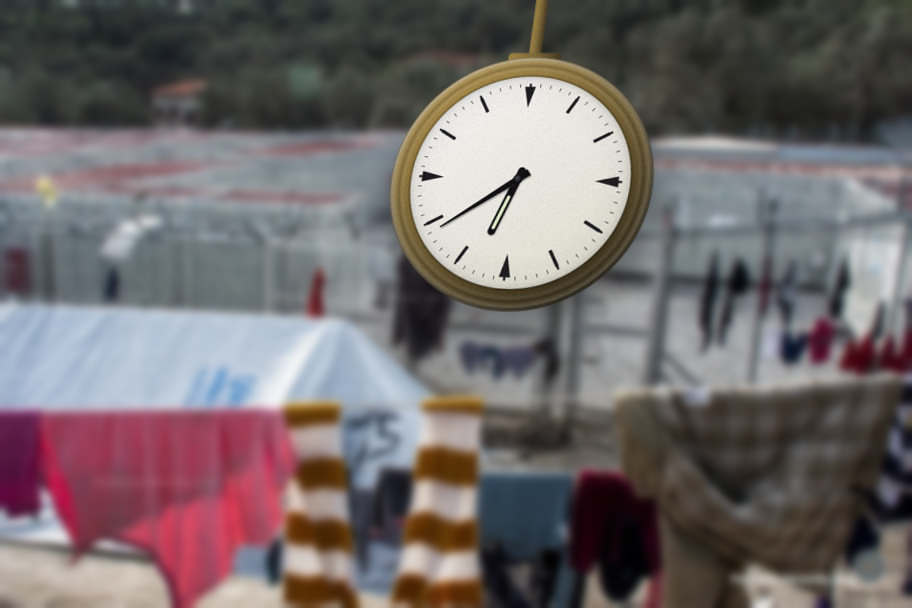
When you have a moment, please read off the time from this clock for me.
6:39
